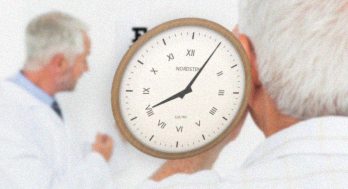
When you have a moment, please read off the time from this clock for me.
8:05
